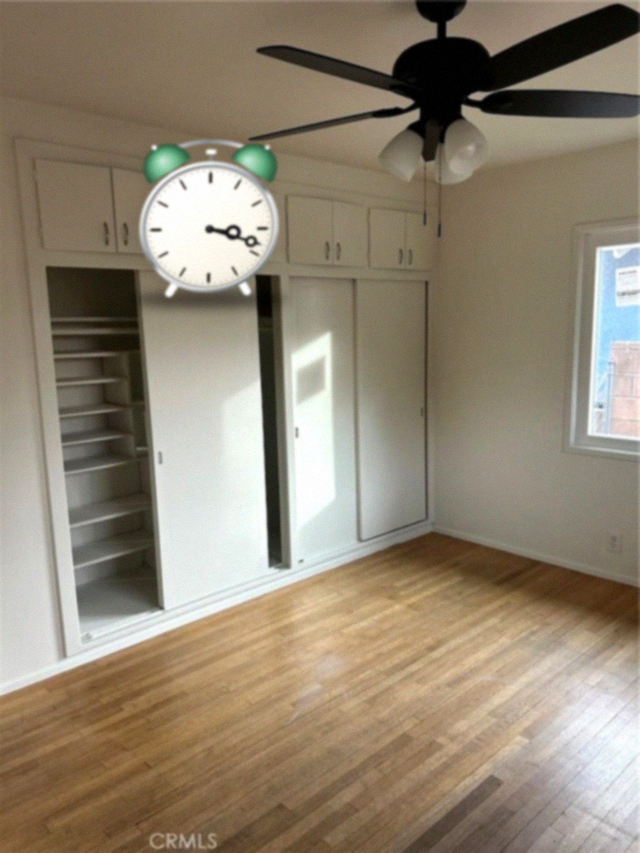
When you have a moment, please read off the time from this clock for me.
3:18
